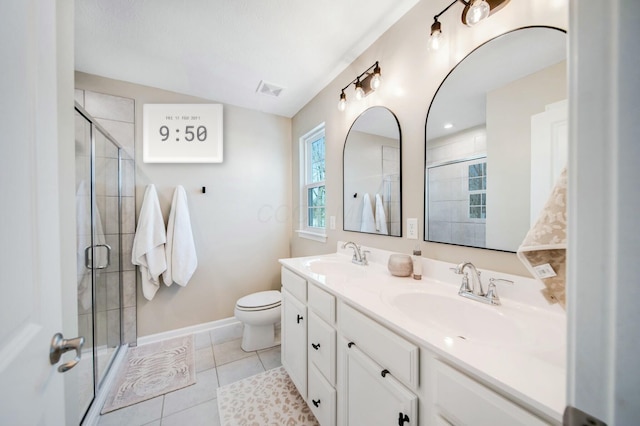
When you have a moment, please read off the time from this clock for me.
9:50
